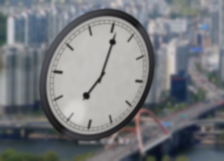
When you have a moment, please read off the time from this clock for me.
7:01
